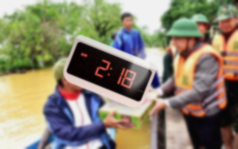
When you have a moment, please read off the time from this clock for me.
2:18
